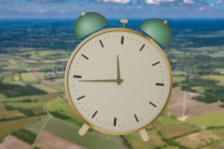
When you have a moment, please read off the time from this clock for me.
11:44
